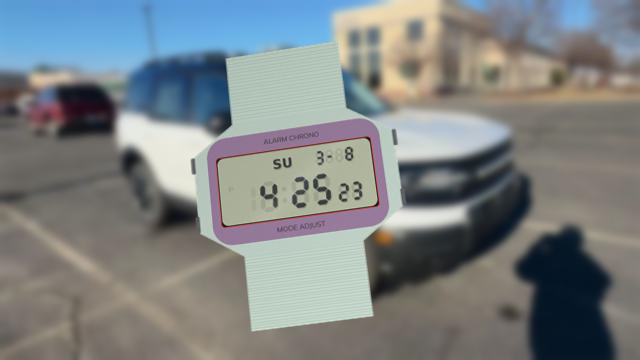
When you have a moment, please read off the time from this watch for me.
4:25:23
